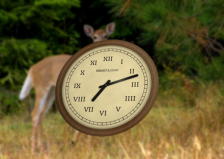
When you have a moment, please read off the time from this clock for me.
7:12
